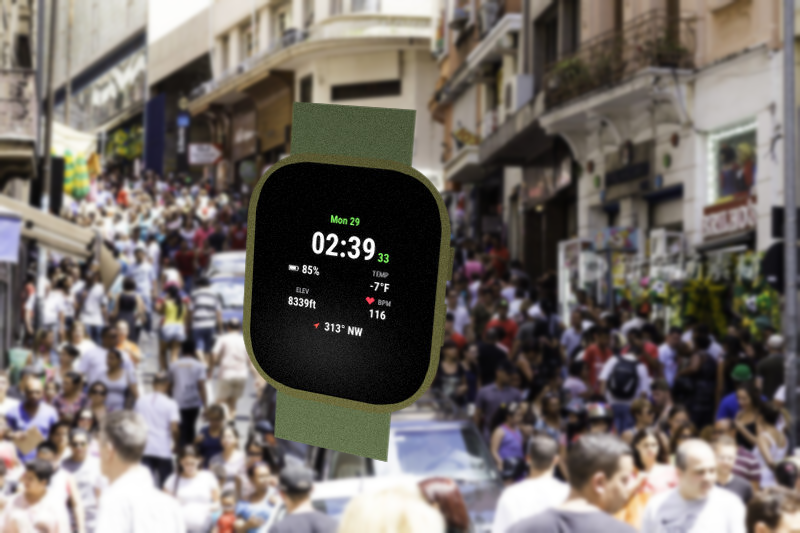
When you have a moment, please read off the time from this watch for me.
2:39:33
